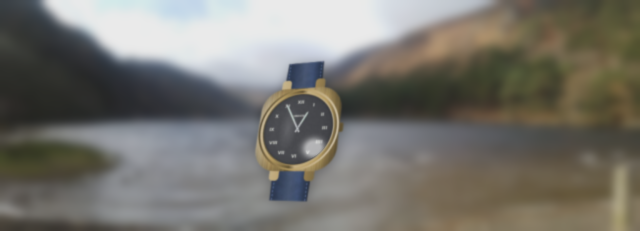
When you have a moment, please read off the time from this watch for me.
12:55
